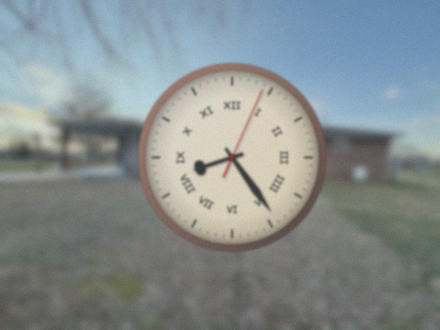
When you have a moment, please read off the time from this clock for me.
8:24:04
